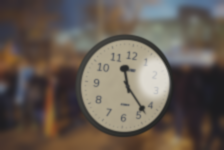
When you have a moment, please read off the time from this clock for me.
11:23
